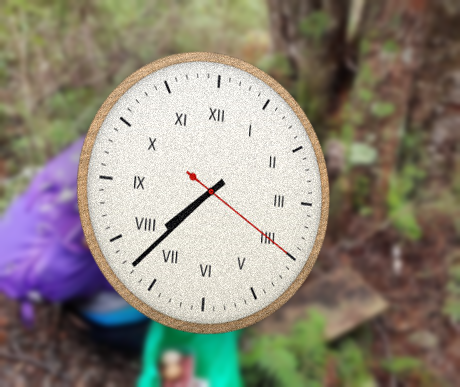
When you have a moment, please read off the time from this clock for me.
7:37:20
